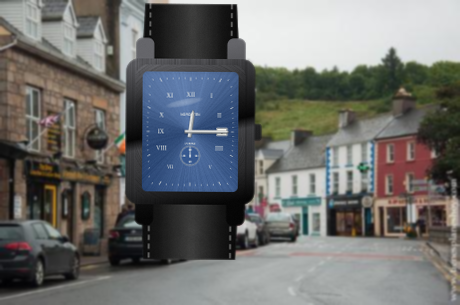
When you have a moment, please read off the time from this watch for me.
12:15
